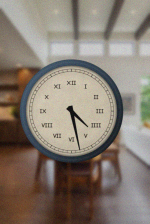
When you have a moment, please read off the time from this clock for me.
4:28
